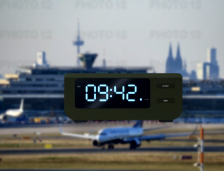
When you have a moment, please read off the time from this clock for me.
9:42
